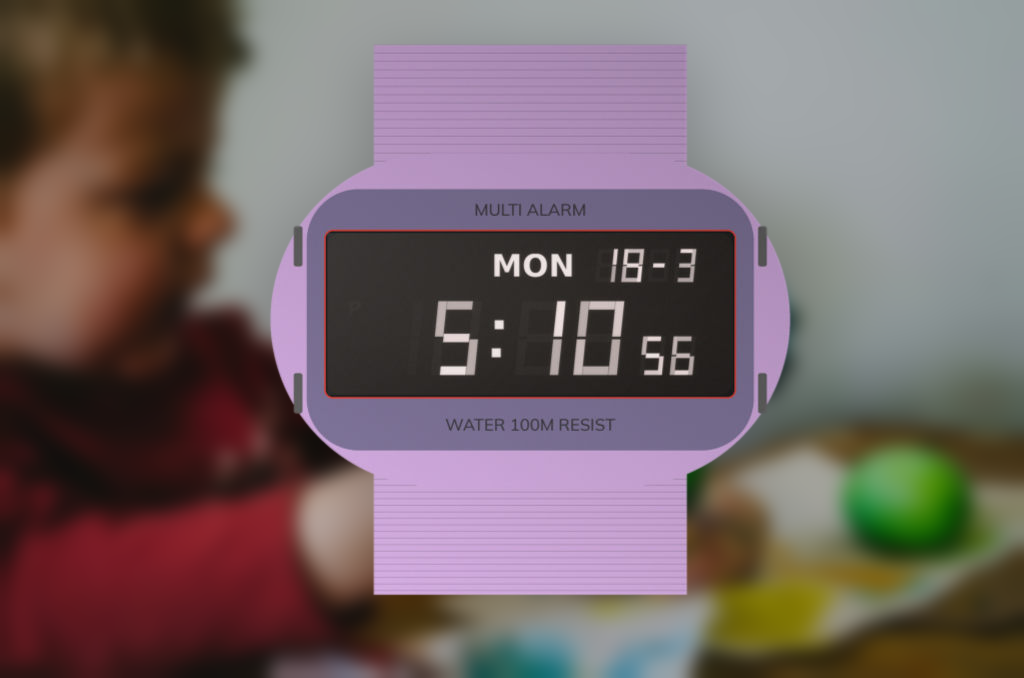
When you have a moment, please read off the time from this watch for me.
5:10:56
